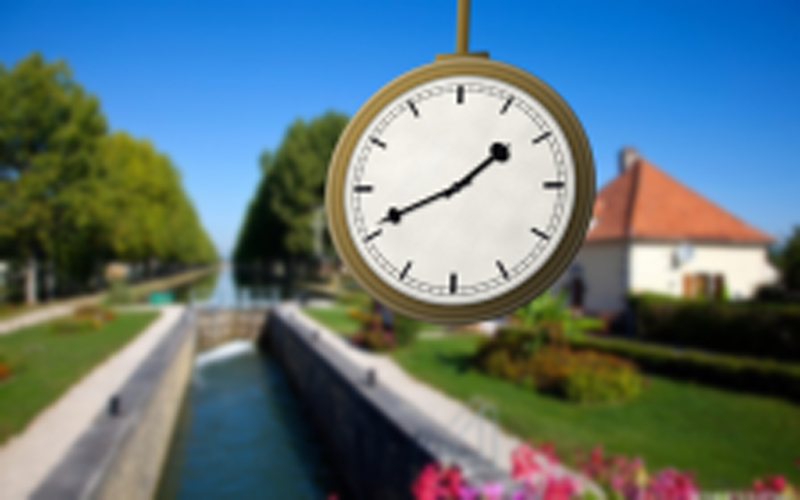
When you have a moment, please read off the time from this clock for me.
1:41
